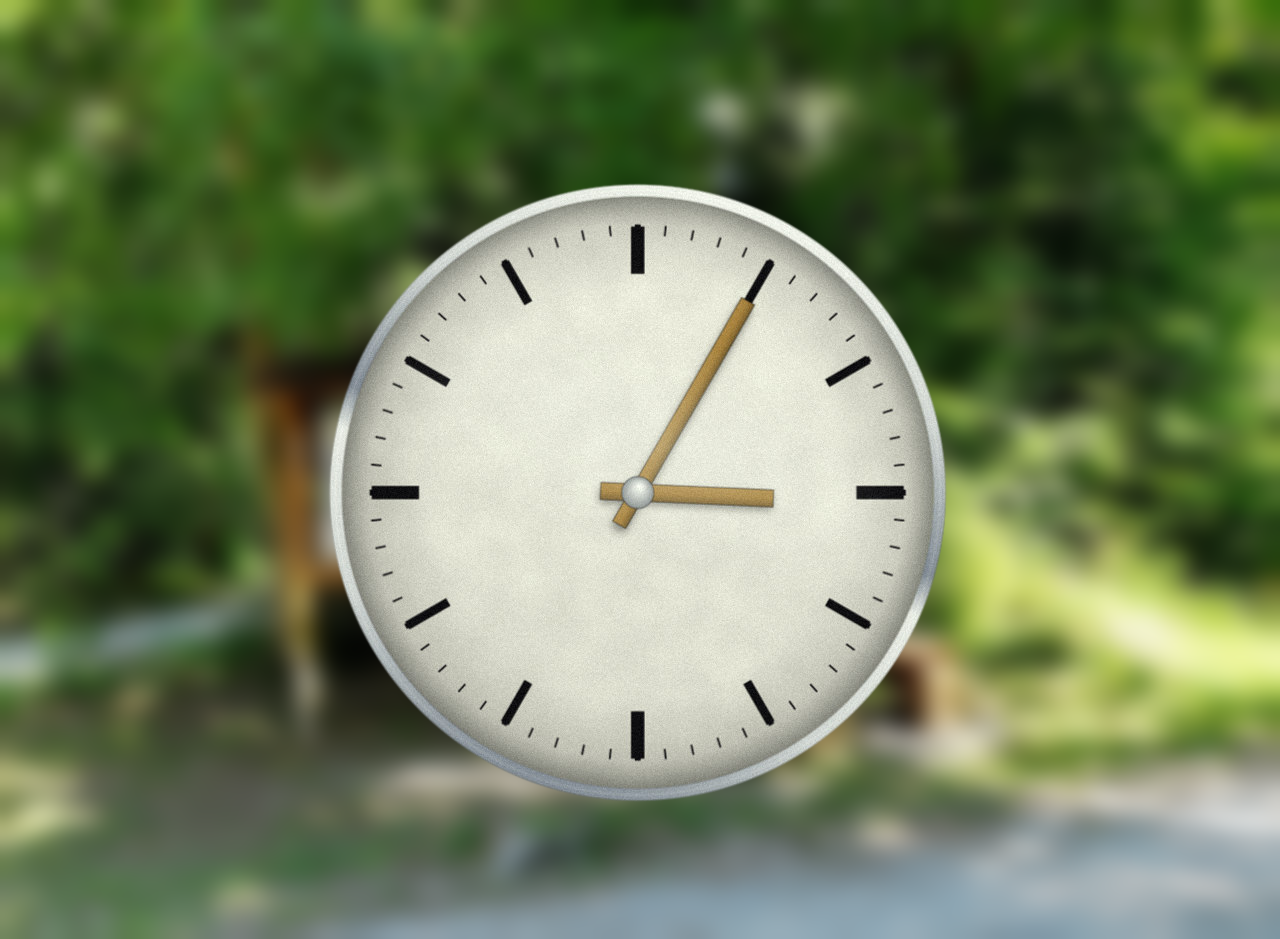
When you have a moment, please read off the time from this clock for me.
3:05
